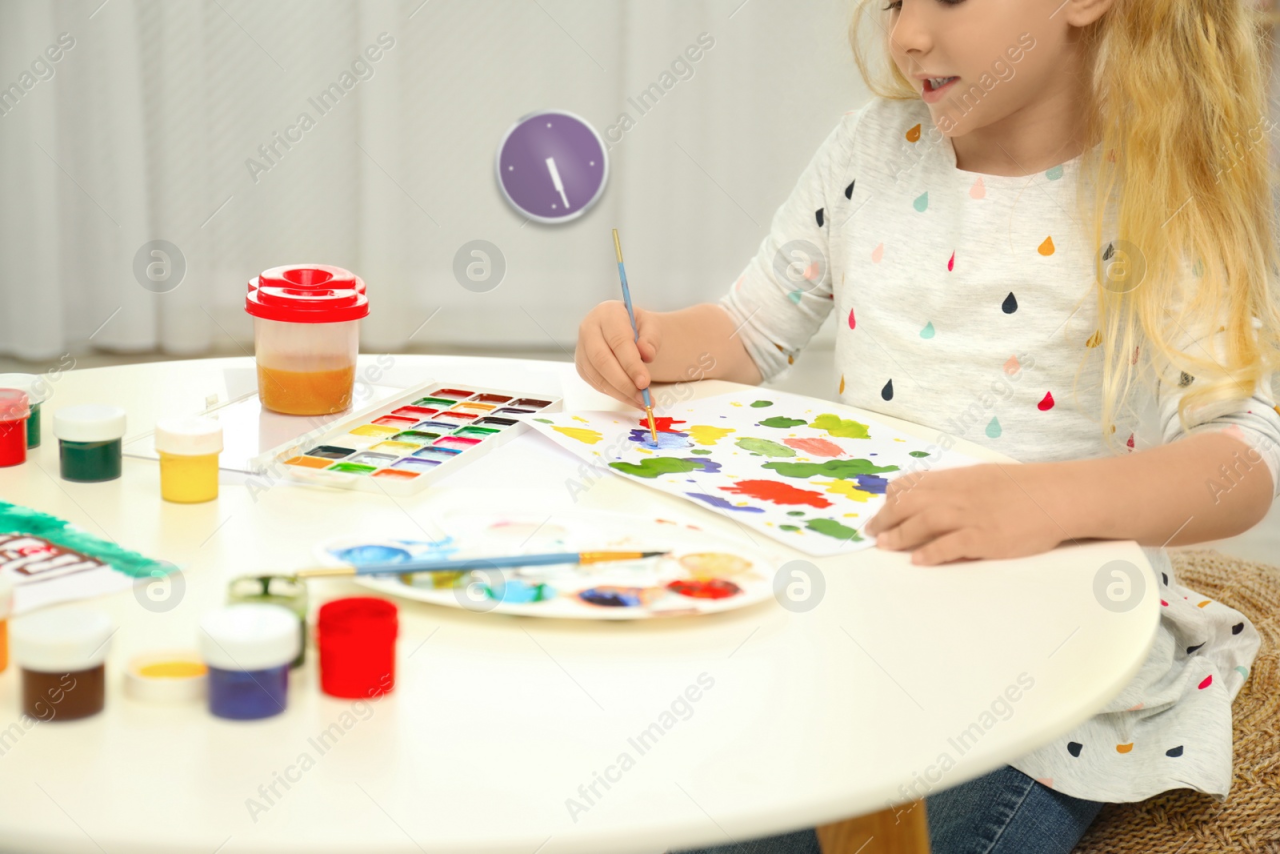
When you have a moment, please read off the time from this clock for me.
5:27
